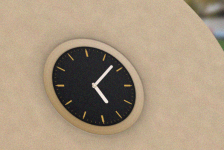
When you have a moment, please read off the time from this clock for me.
5:08
